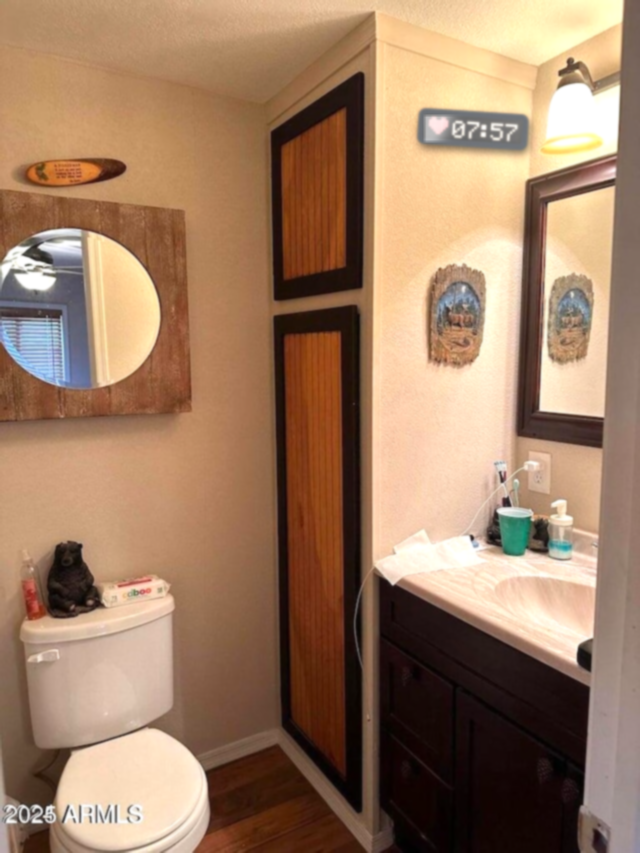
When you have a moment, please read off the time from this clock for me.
7:57
